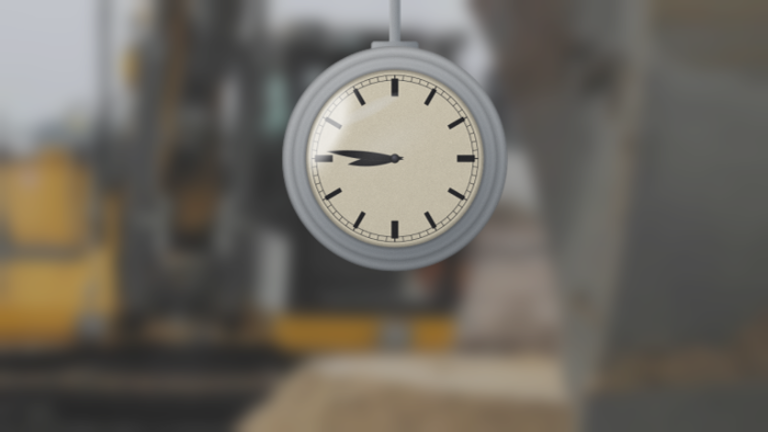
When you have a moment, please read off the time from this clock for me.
8:46
